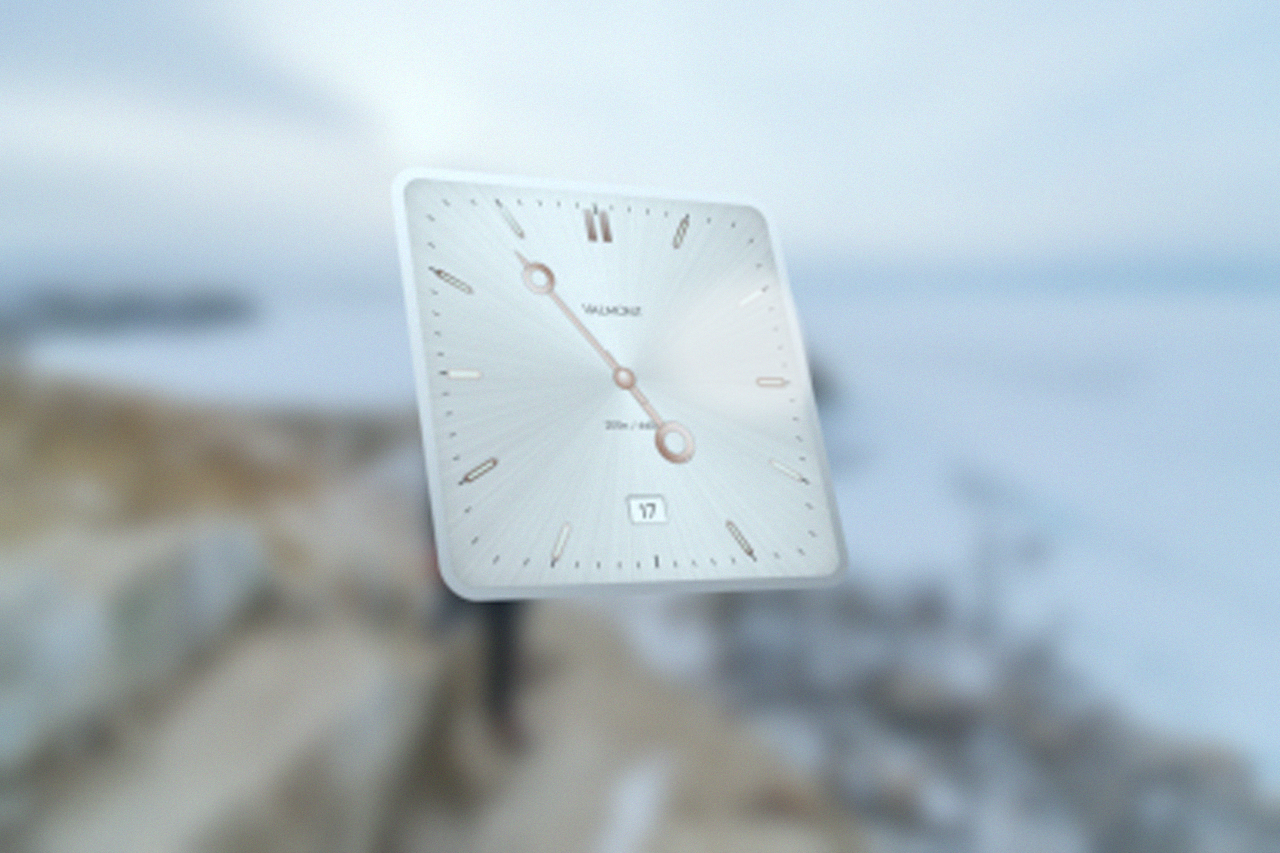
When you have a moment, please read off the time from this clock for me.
4:54
